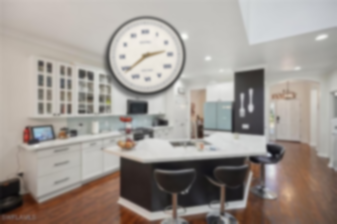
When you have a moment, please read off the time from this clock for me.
2:39
